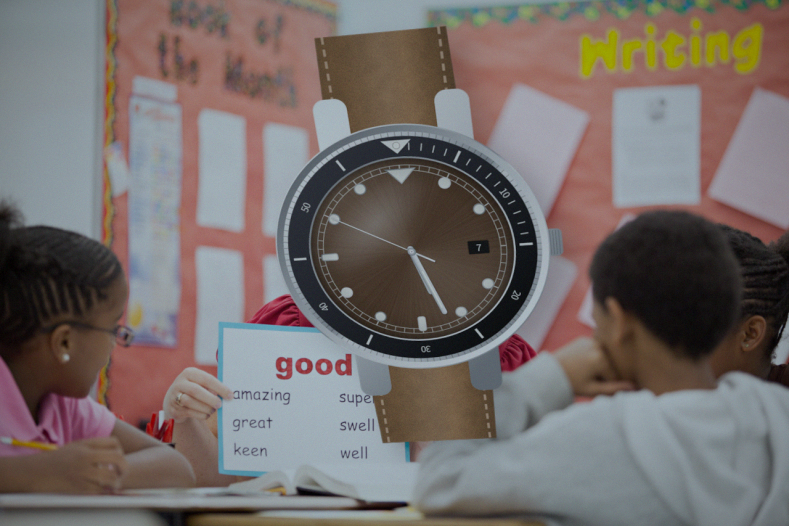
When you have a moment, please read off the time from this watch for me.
5:26:50
